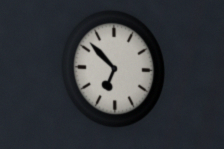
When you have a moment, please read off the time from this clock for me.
6:52
